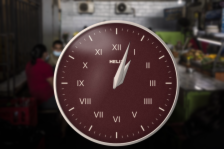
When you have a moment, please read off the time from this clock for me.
1:03
